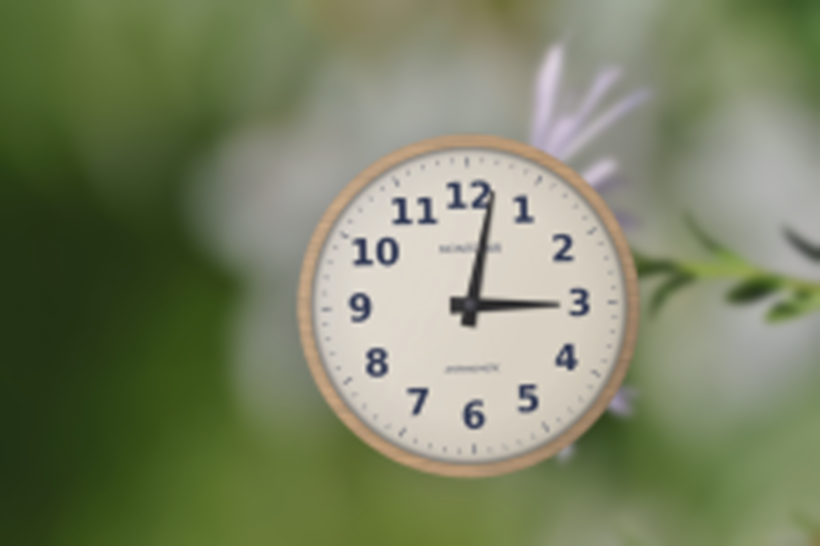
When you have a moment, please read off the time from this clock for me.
3:02
